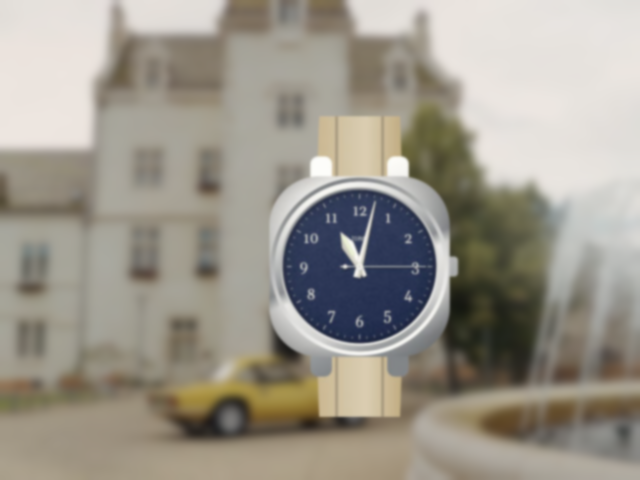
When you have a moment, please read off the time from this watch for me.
11:02:15
